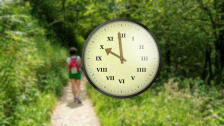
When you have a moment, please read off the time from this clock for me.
9:59
